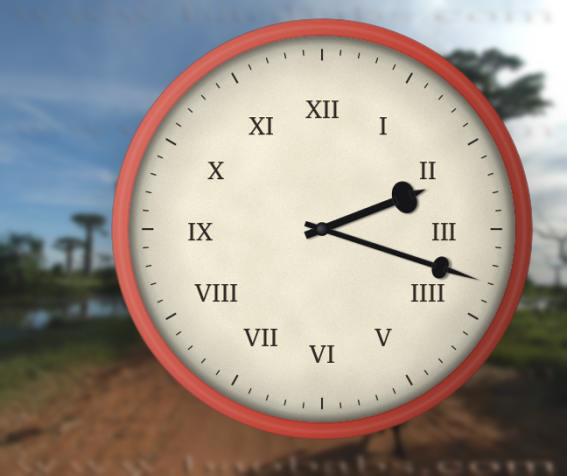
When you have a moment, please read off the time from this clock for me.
2:18
